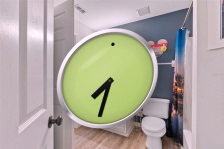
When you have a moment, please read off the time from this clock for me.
7:32
